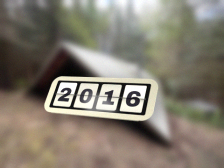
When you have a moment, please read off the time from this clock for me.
20:16
